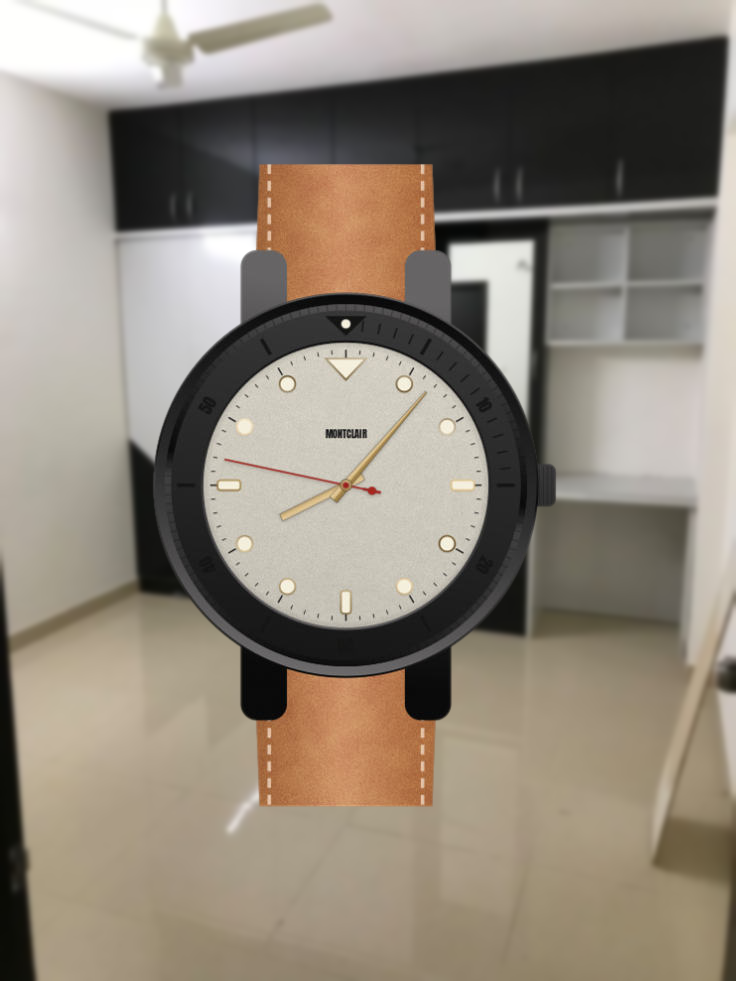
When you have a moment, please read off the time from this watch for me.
8:06:47
